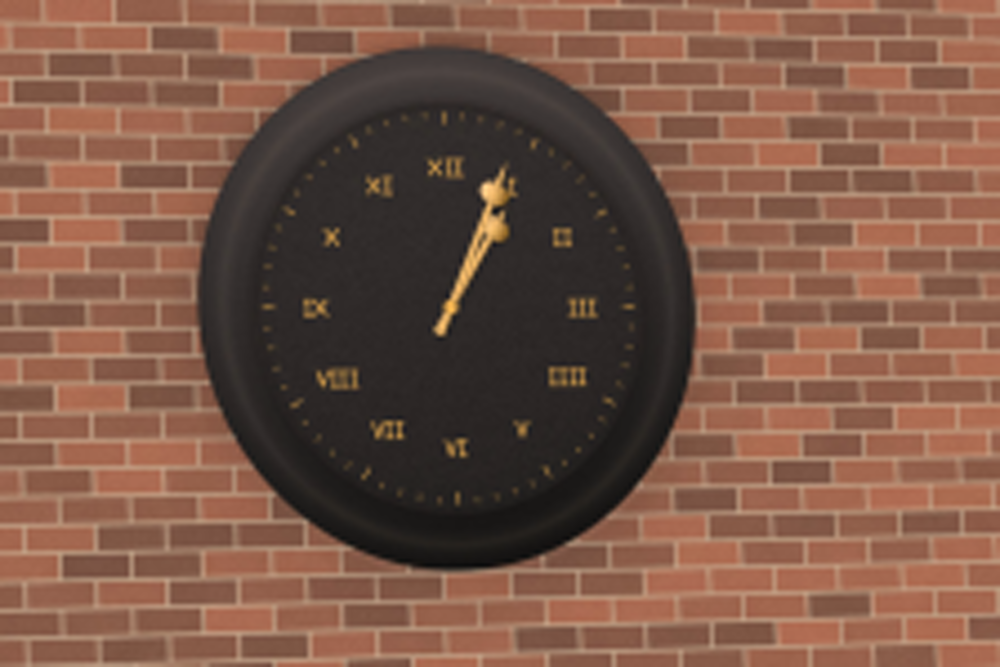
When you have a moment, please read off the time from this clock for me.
1:04
